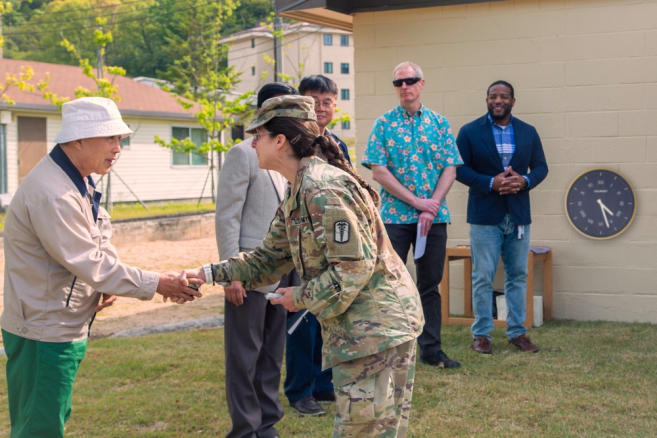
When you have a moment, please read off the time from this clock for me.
4:27
